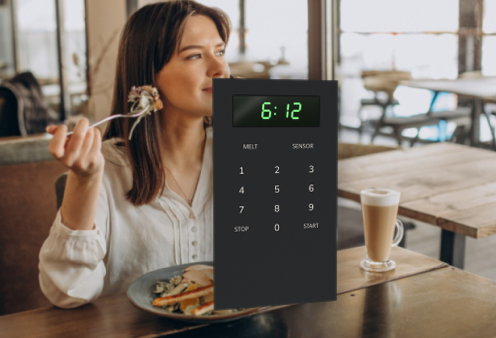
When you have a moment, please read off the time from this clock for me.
6:12
